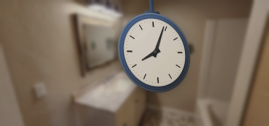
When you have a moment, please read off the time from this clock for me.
8:04
